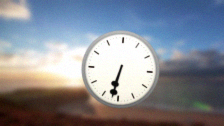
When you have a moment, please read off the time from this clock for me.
6:32
